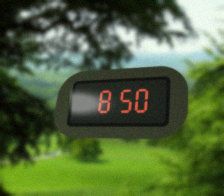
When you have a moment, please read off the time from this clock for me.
8:50
